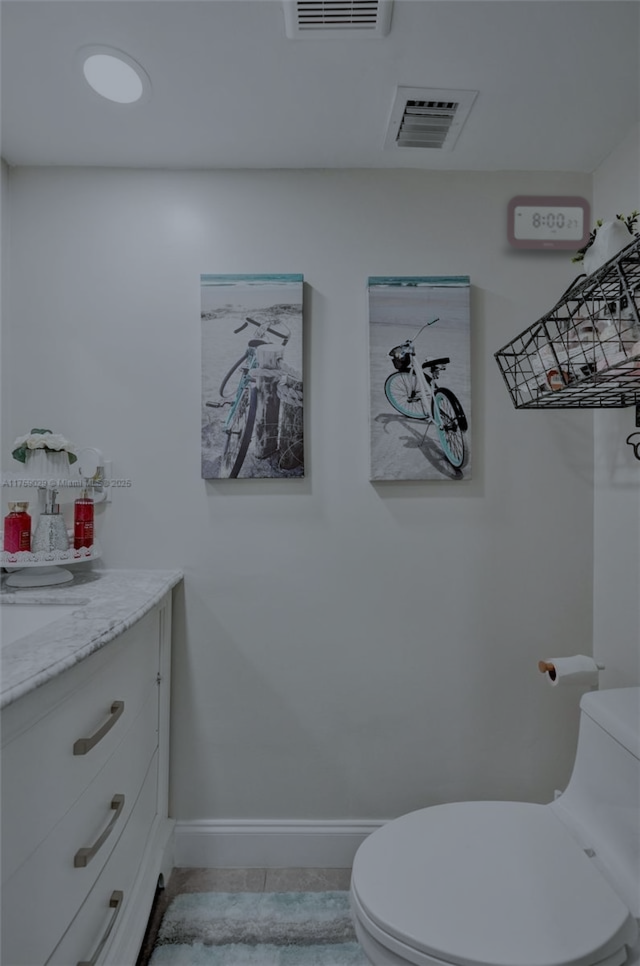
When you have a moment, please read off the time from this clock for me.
8:00
